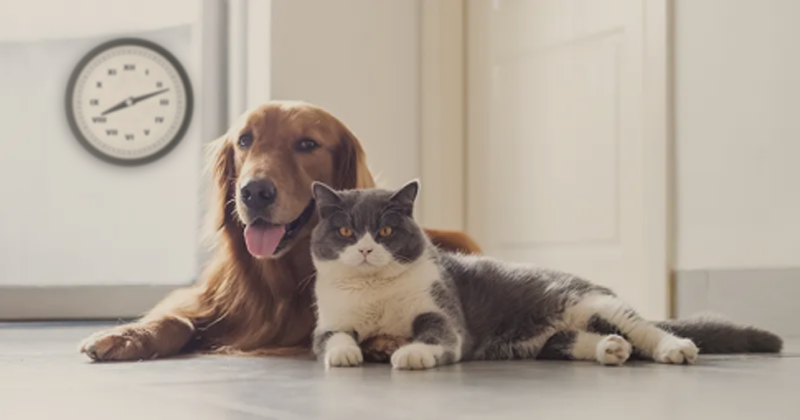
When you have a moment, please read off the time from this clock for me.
8:12
